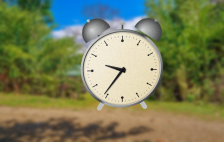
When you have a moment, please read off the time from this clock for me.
9:36
